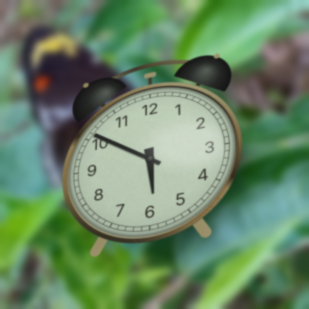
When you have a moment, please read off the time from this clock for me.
5:51
